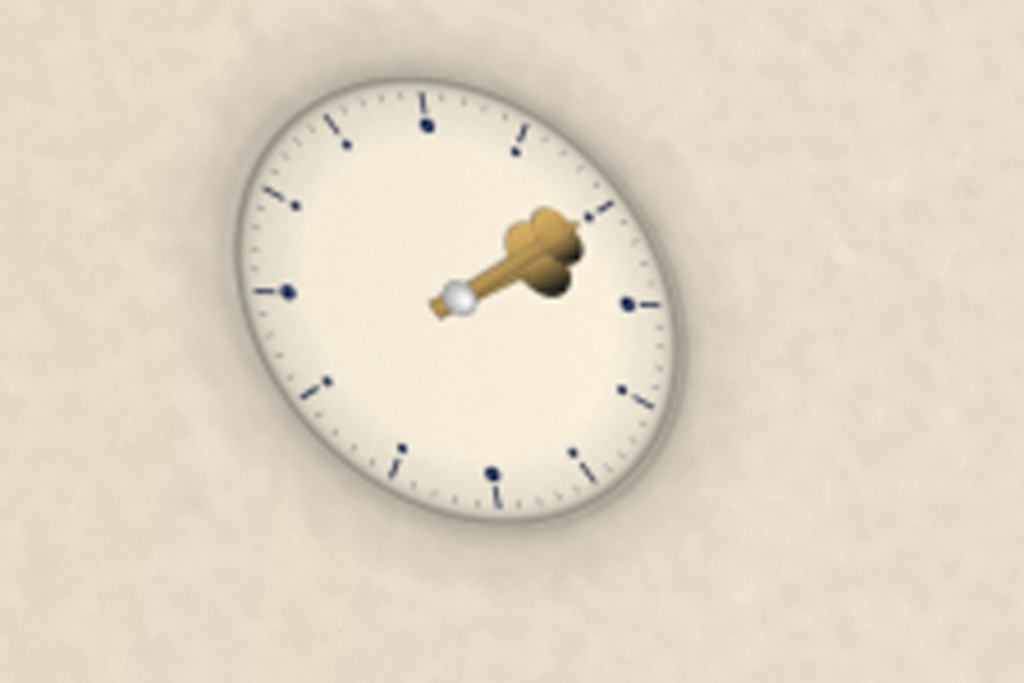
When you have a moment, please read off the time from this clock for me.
2:10
